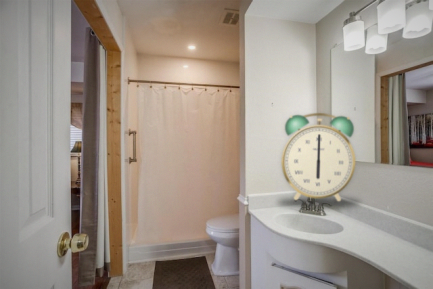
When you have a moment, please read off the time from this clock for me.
6:00
